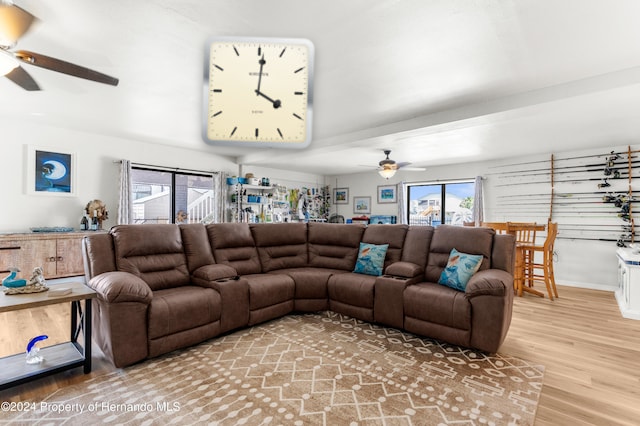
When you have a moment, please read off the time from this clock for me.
4:01
